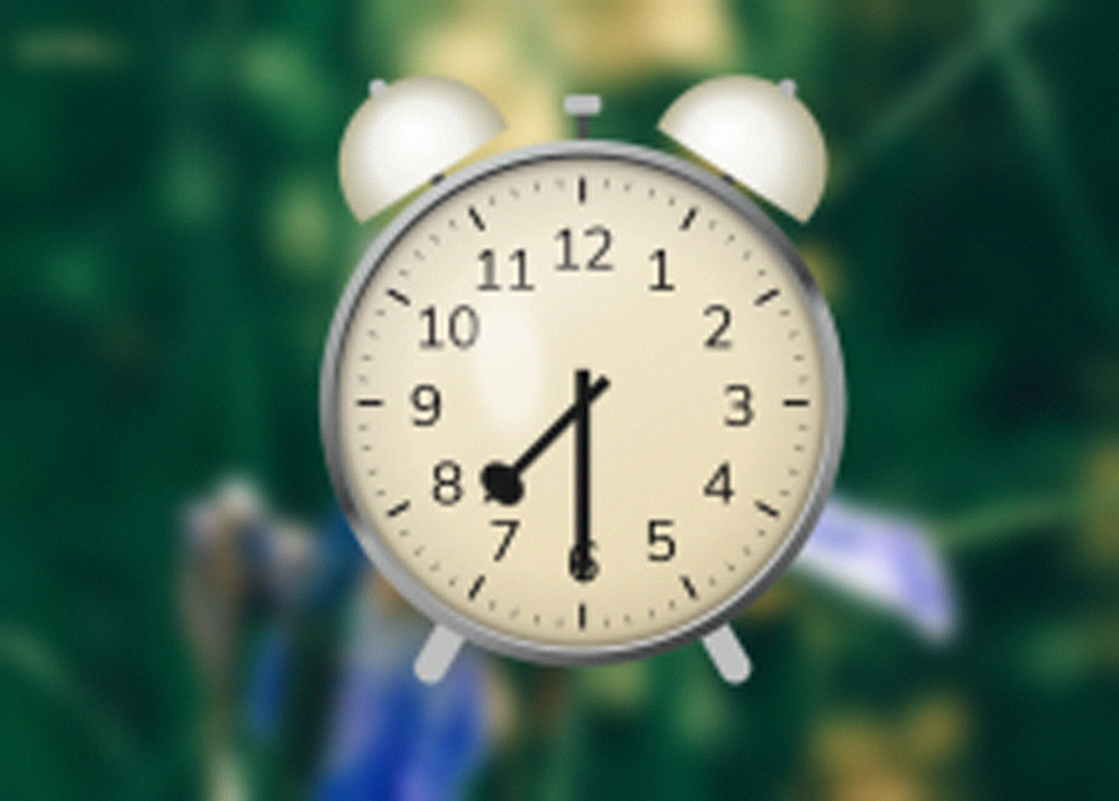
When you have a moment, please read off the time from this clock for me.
7:30
